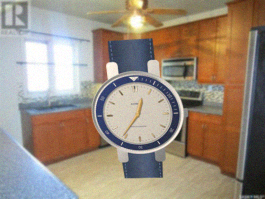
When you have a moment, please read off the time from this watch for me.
12:36
